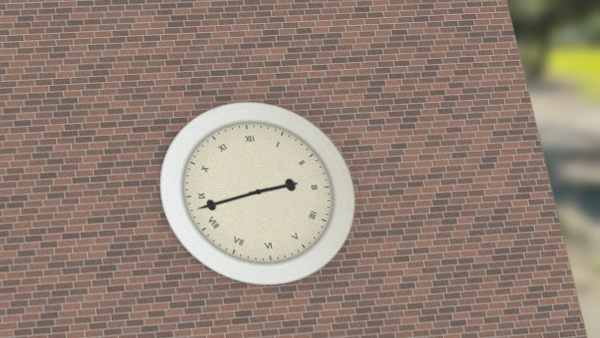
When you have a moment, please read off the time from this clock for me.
2:43
